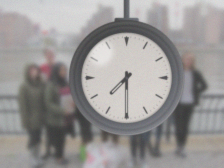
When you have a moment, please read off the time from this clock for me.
7:30
